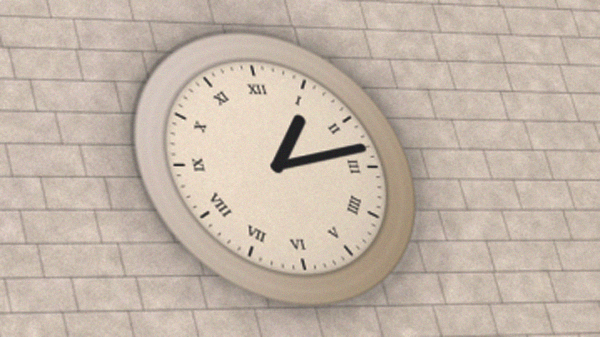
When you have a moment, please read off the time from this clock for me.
1:13
